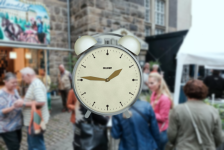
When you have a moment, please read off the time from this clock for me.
1:46
